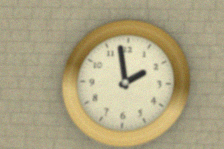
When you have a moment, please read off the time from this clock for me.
1:58
